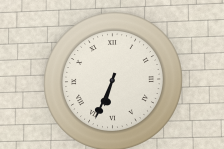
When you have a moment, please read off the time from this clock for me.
6:34
